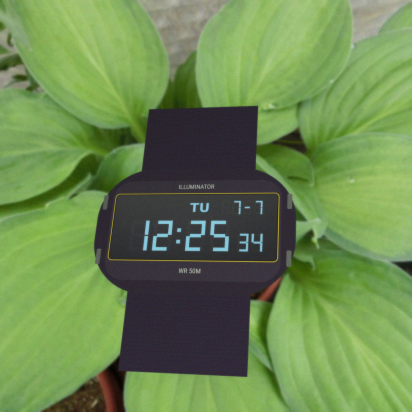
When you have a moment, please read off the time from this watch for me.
12:25:34
